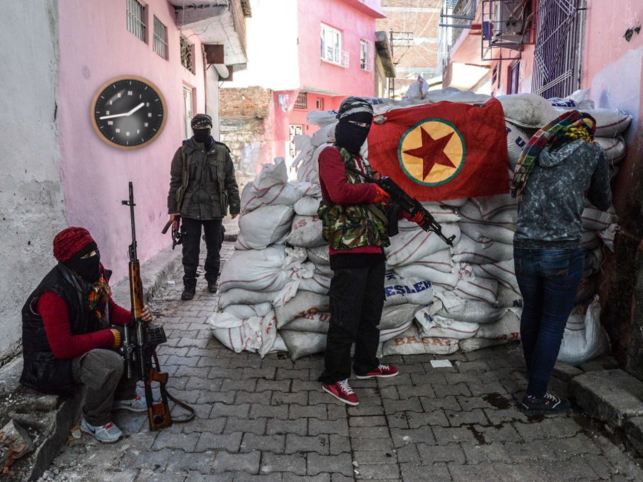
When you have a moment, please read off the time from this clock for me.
1:43
